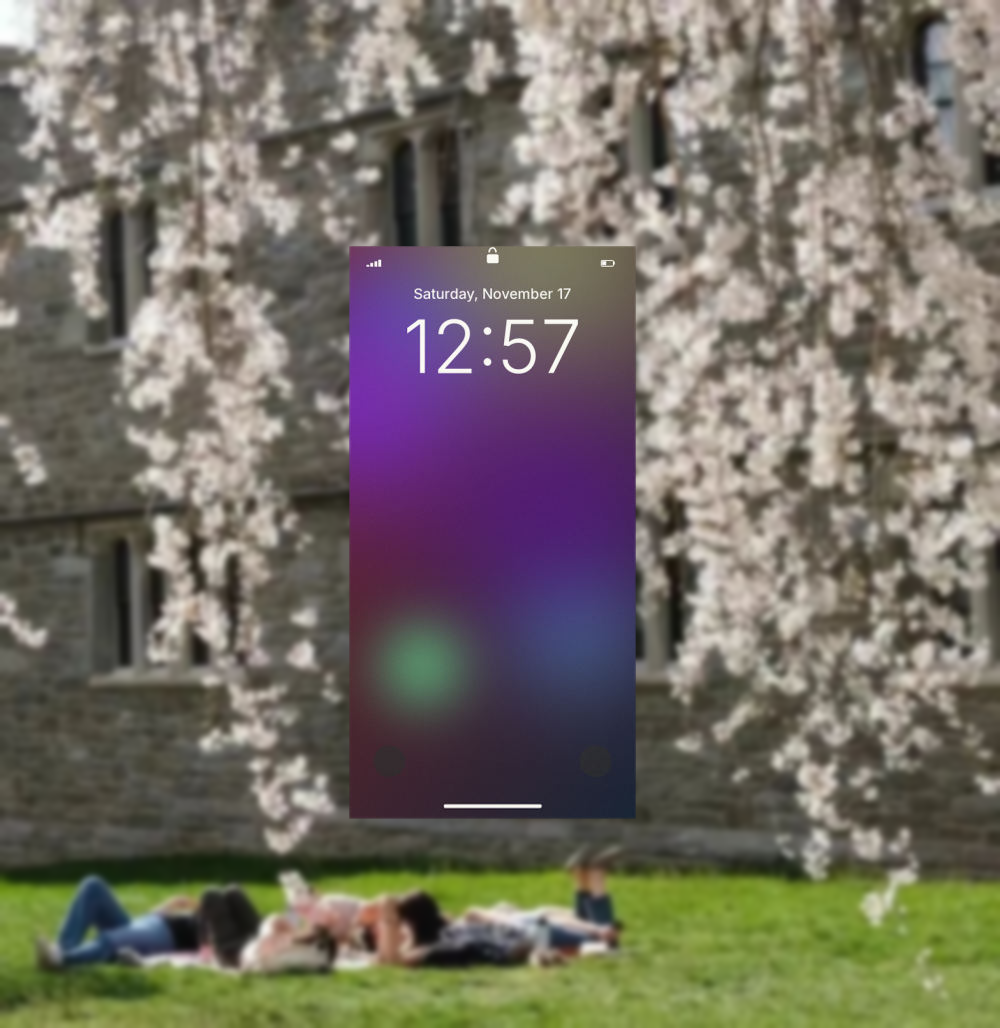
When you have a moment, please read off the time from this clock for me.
12:57
